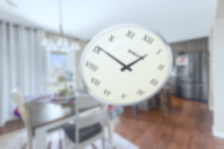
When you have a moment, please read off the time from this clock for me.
12:46
